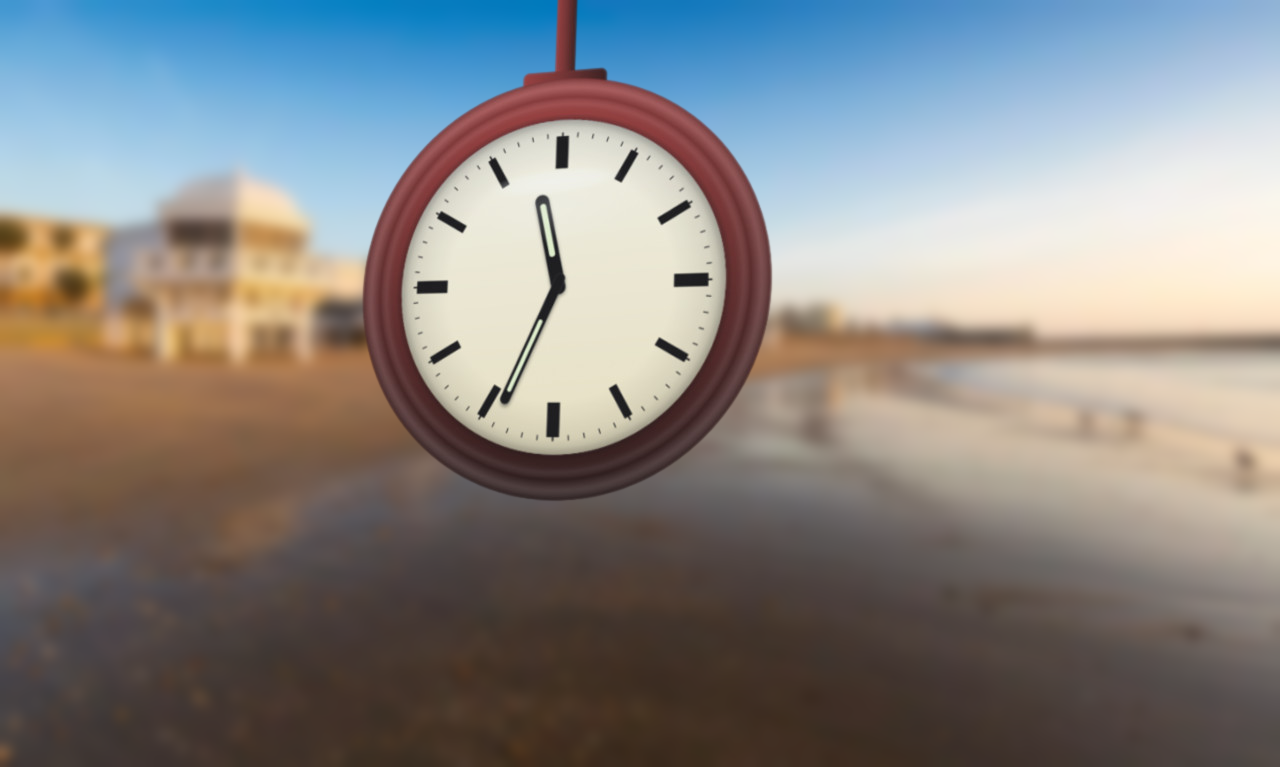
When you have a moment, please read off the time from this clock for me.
11:34
